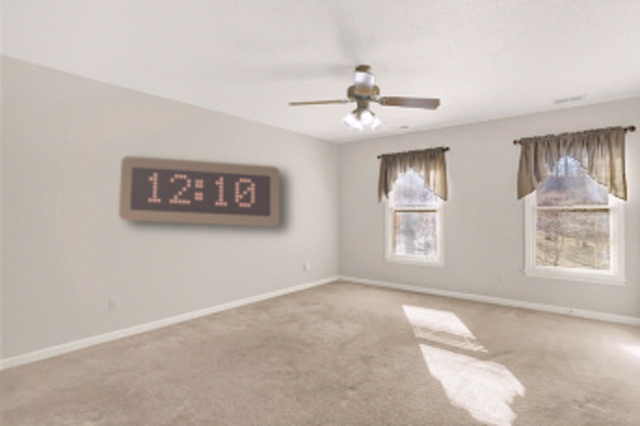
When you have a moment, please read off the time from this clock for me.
12:10
